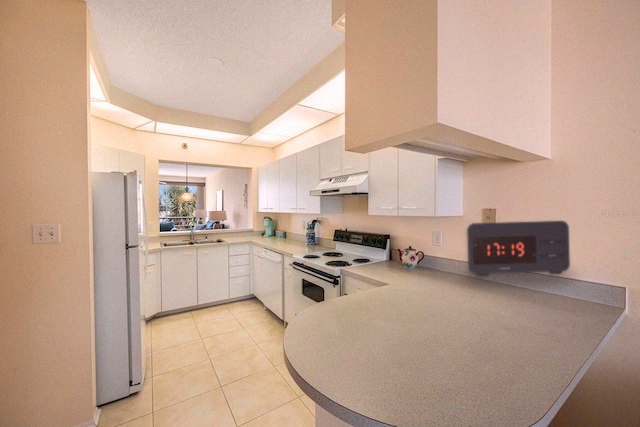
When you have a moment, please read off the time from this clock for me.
17:19
